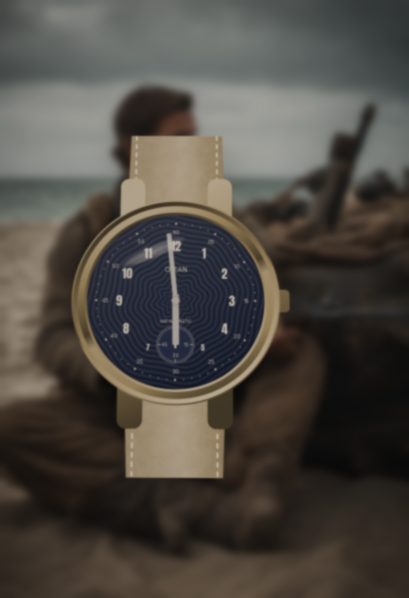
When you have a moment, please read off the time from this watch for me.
5:59
